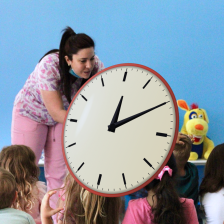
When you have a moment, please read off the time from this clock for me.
12:10
